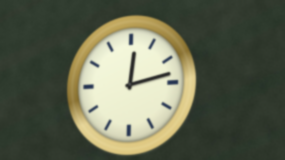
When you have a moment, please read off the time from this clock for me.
12:13
